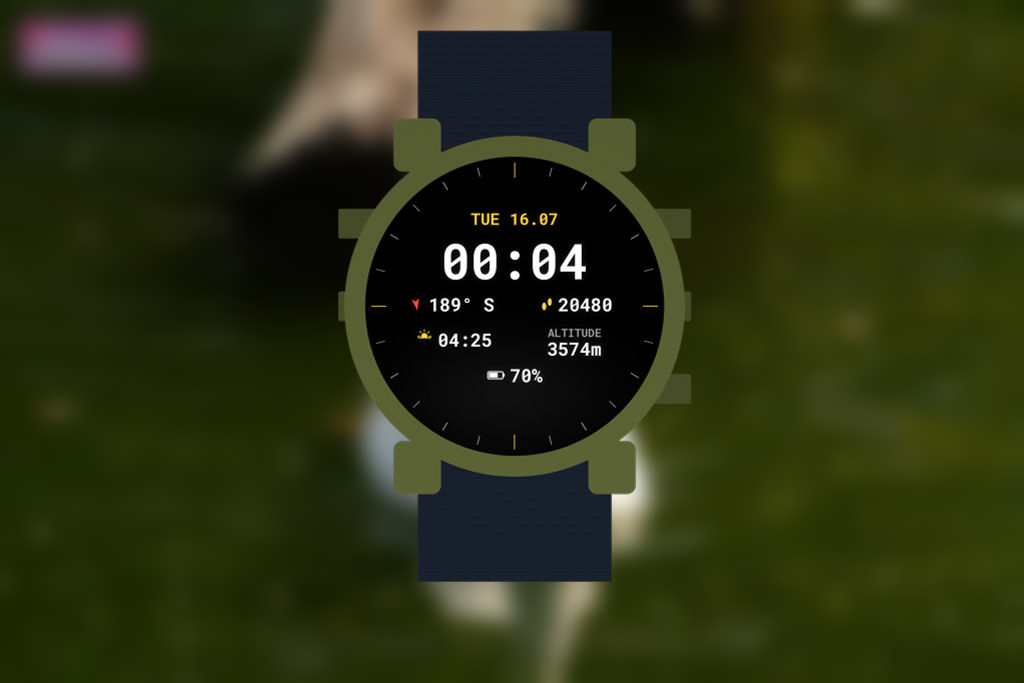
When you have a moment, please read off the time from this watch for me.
0:04
